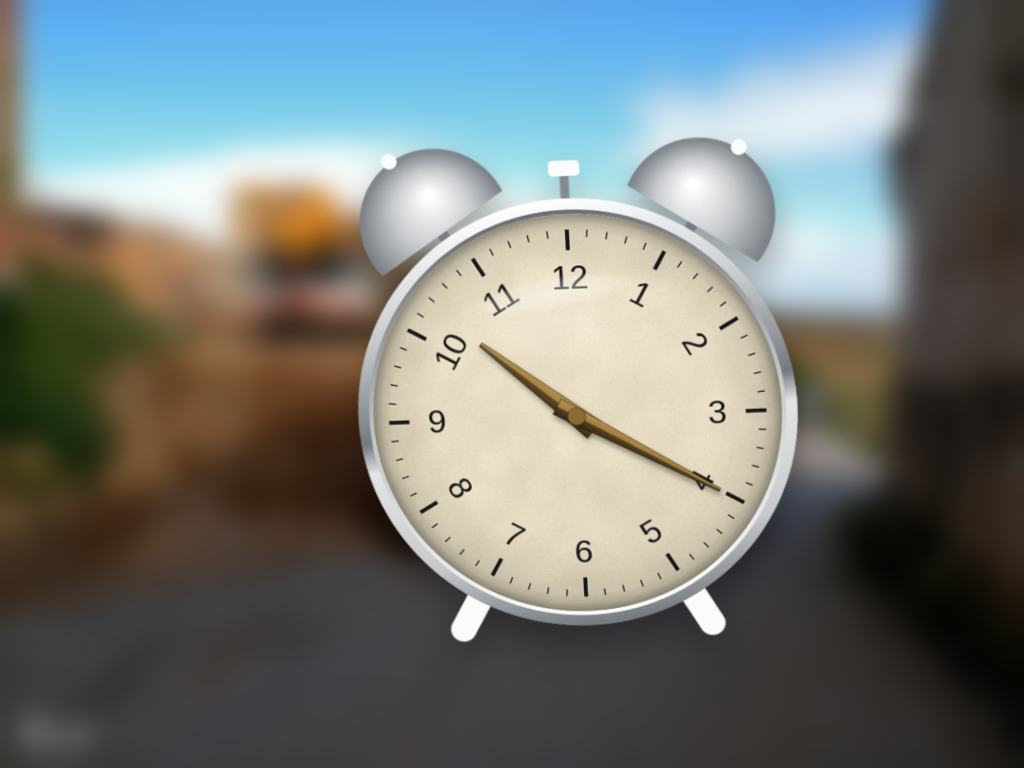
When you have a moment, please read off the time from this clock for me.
10:20
